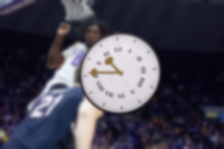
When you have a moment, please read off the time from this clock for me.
10:46
